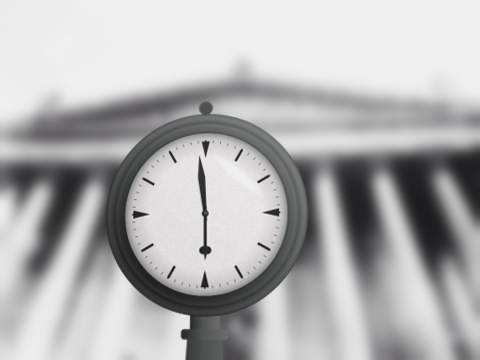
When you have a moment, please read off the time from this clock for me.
5:59
